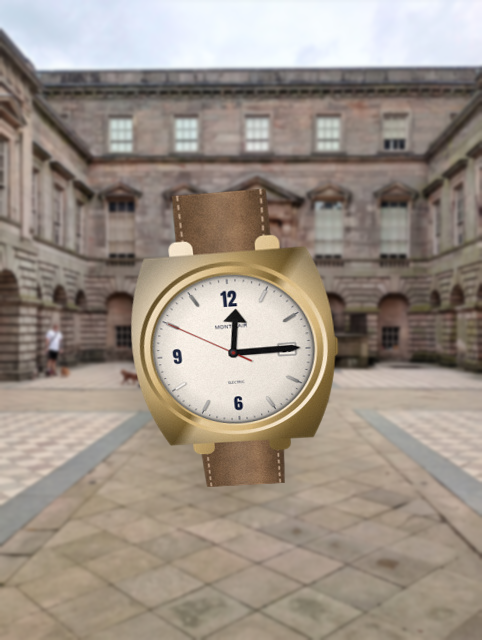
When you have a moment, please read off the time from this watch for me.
12:14:50
